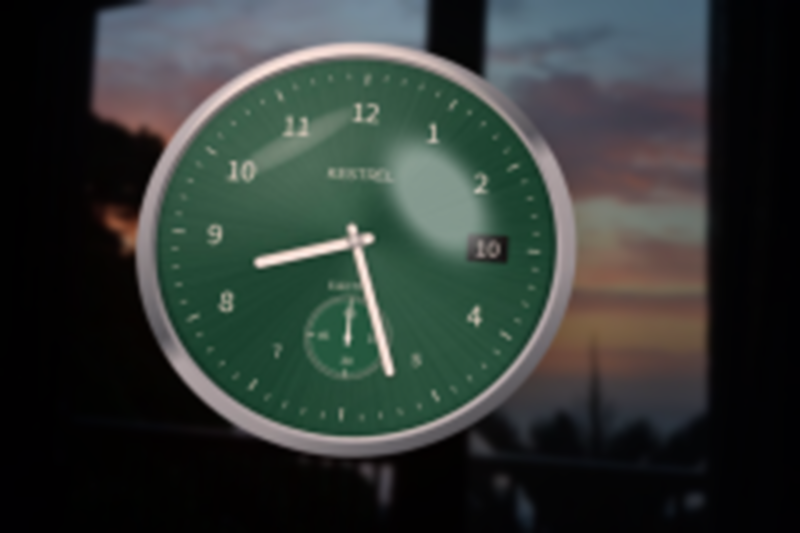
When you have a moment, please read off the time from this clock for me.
8:27
